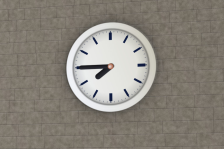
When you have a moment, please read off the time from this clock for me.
7:45
